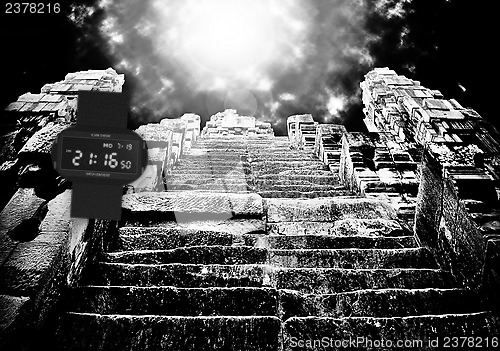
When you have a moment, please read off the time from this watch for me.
21:16:50
